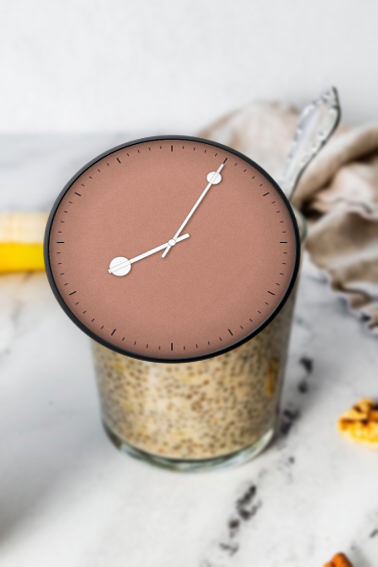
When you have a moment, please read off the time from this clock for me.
8:05
